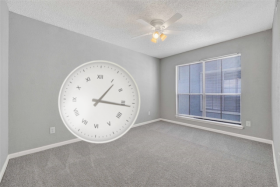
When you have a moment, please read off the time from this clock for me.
1:16
